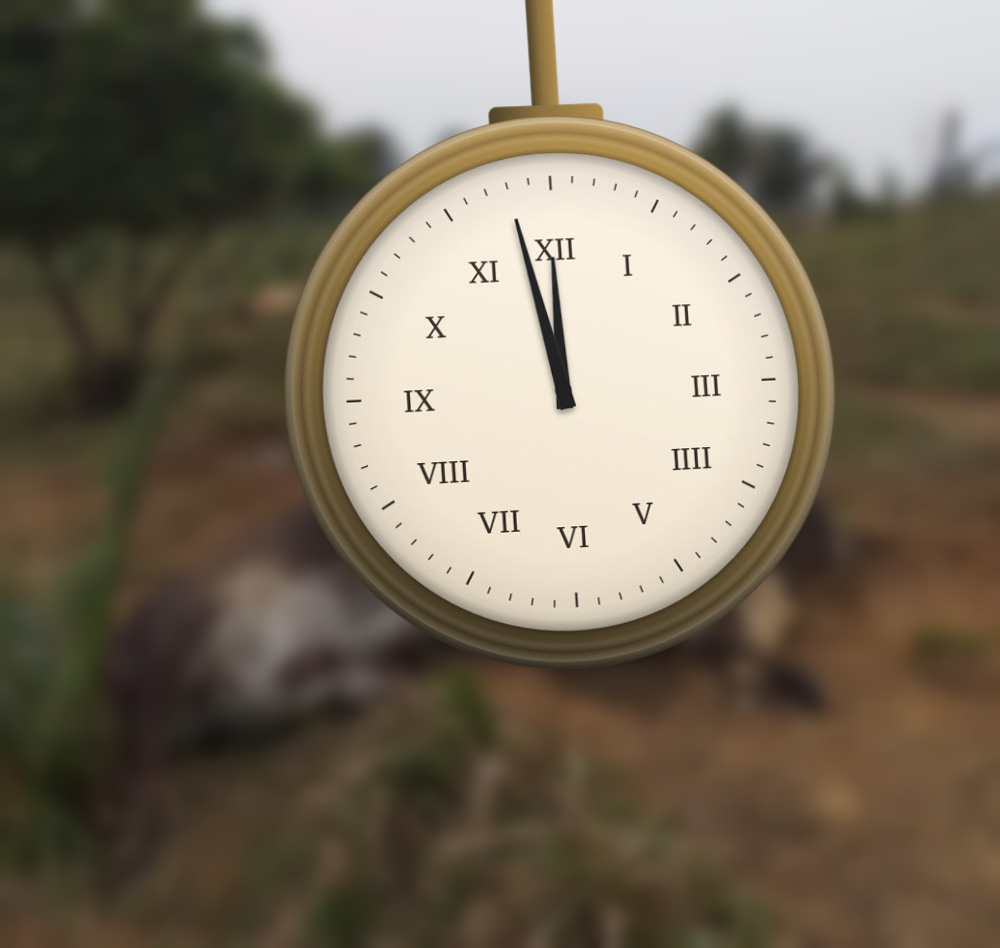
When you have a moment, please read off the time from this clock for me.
11:58
